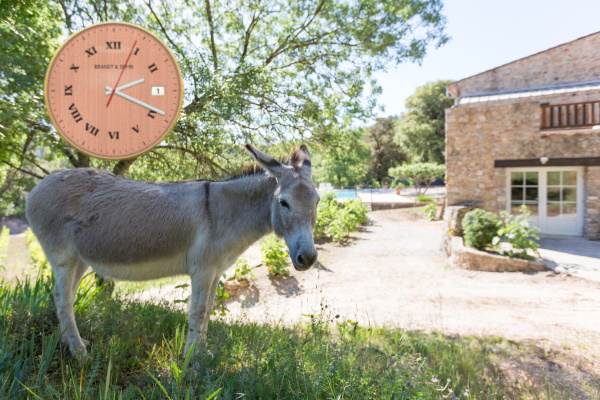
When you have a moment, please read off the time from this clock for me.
2:19:04
